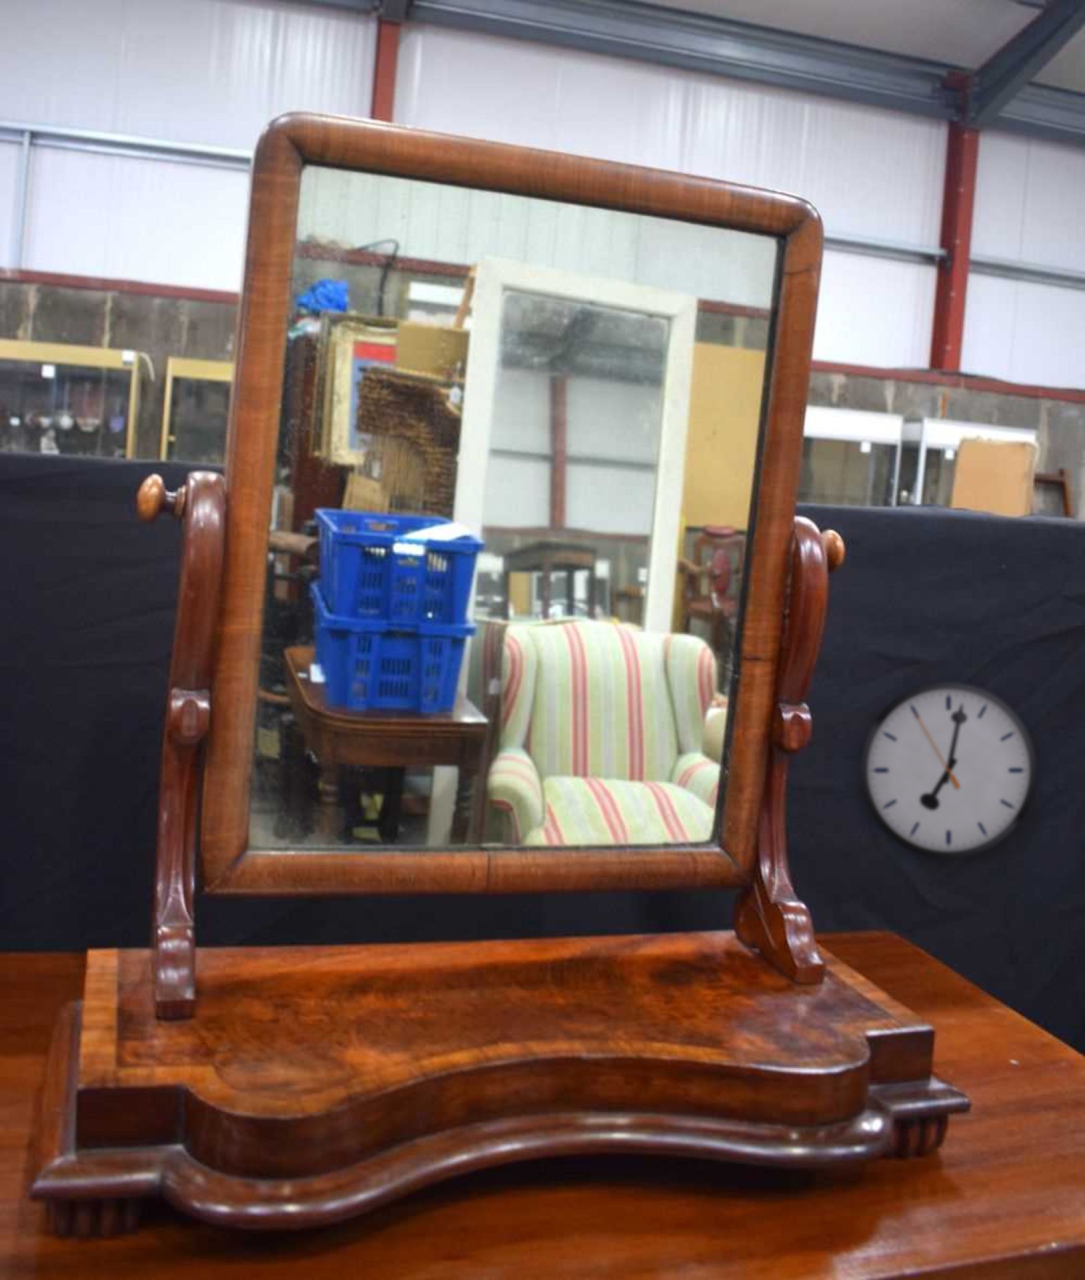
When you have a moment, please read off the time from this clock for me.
7:01:55
